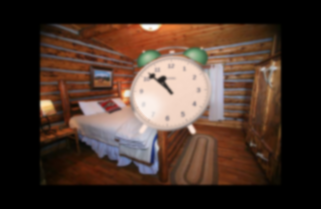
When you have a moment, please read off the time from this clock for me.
10:52
